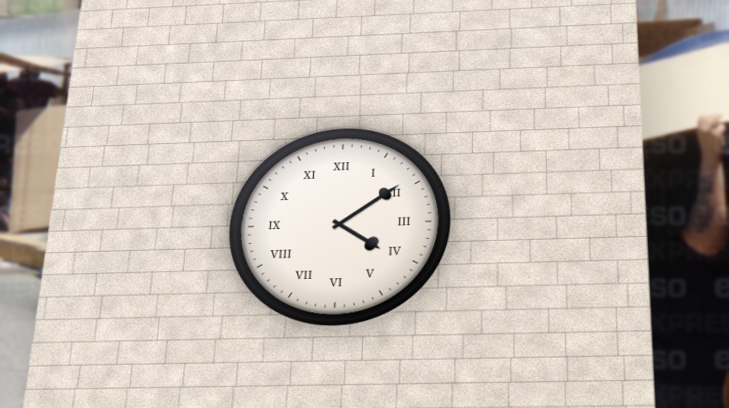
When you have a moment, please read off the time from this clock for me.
4:09
